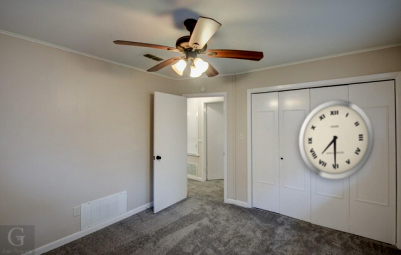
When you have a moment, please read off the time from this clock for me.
7:30
